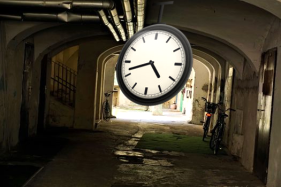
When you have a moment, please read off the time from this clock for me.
4:42
